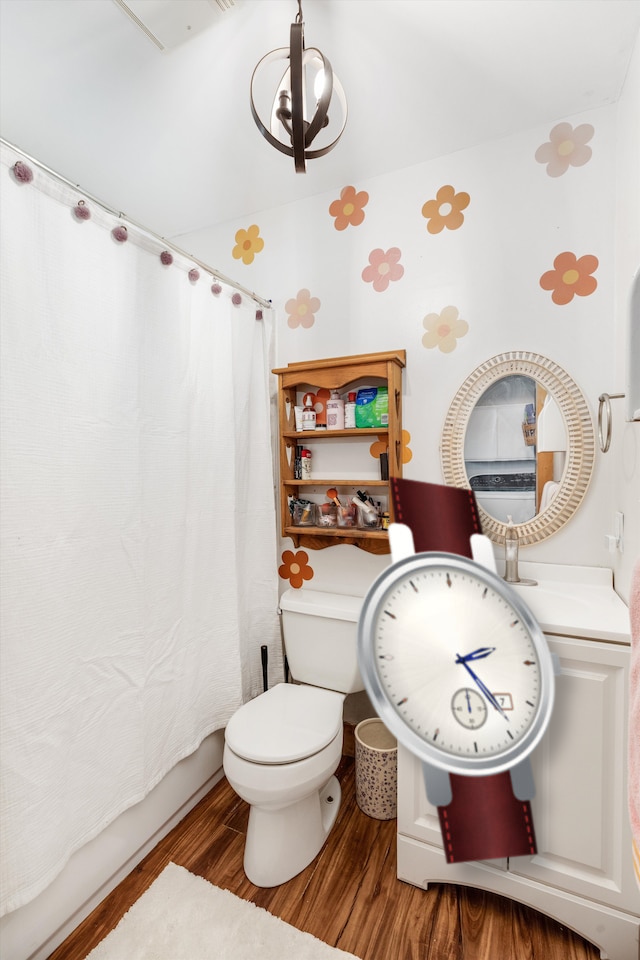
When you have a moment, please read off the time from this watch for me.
2:24
